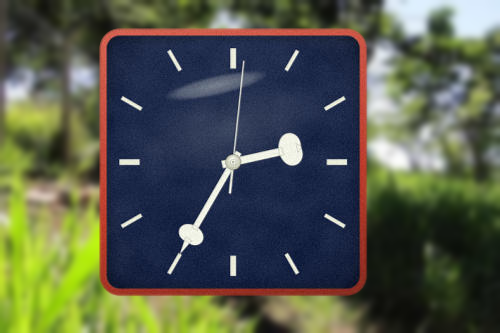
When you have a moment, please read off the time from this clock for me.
2:35:01
